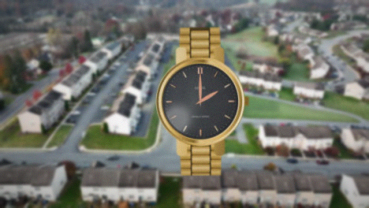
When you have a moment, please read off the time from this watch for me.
2:00
